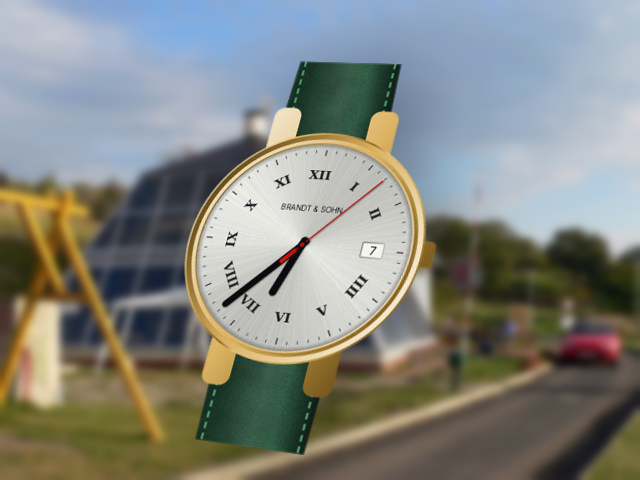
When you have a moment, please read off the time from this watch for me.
6:37:07
